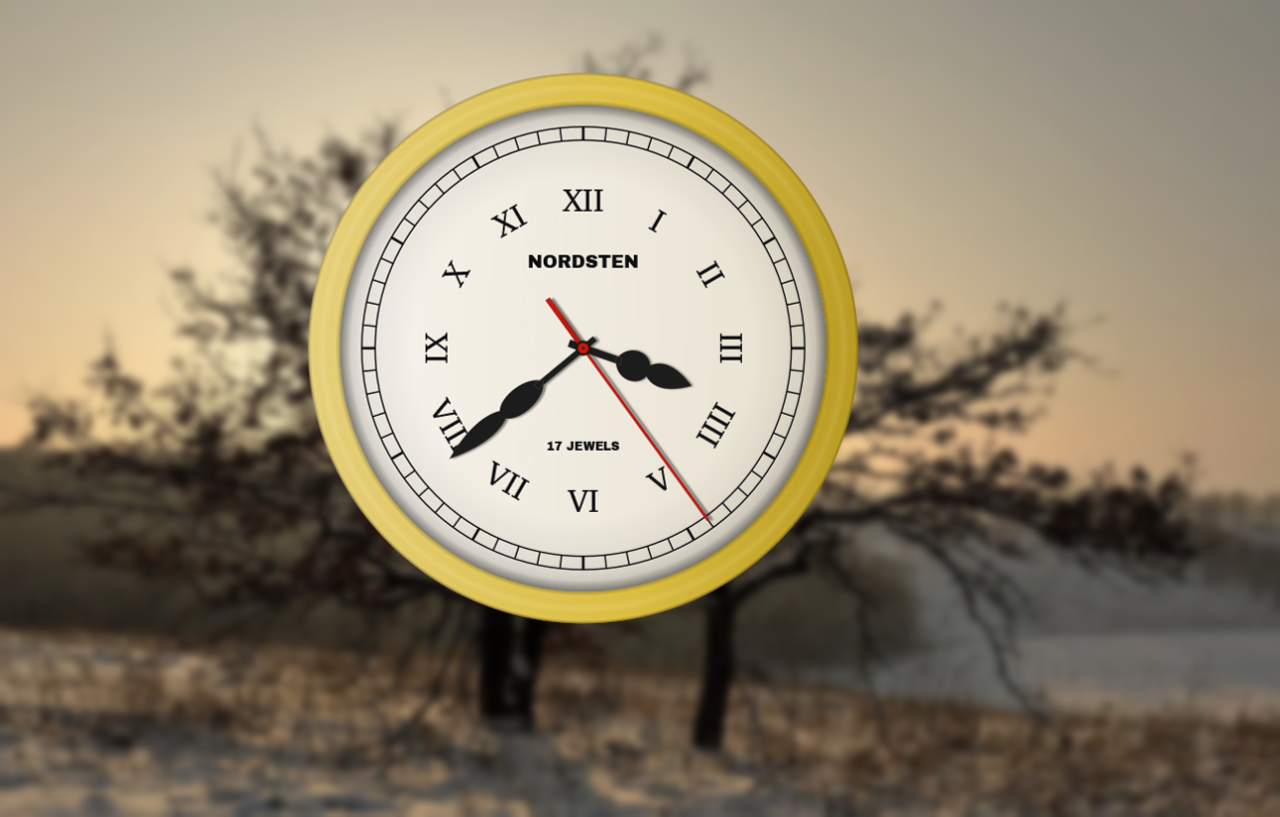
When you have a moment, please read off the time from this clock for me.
3:38:24
